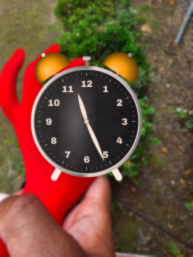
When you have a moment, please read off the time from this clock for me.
11:26
